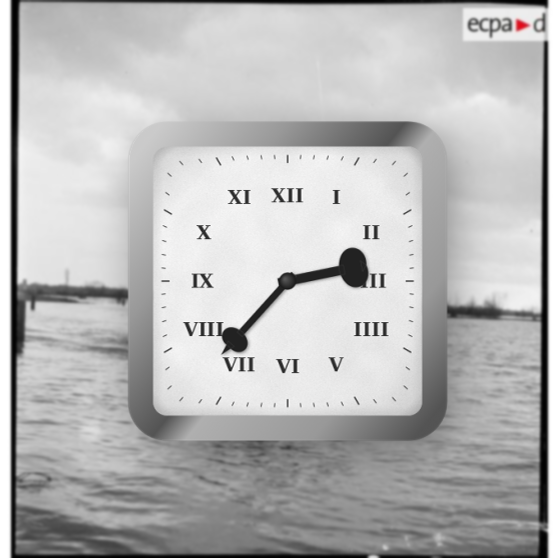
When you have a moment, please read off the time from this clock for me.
2:37
